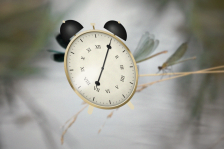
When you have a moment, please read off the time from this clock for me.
7:05
